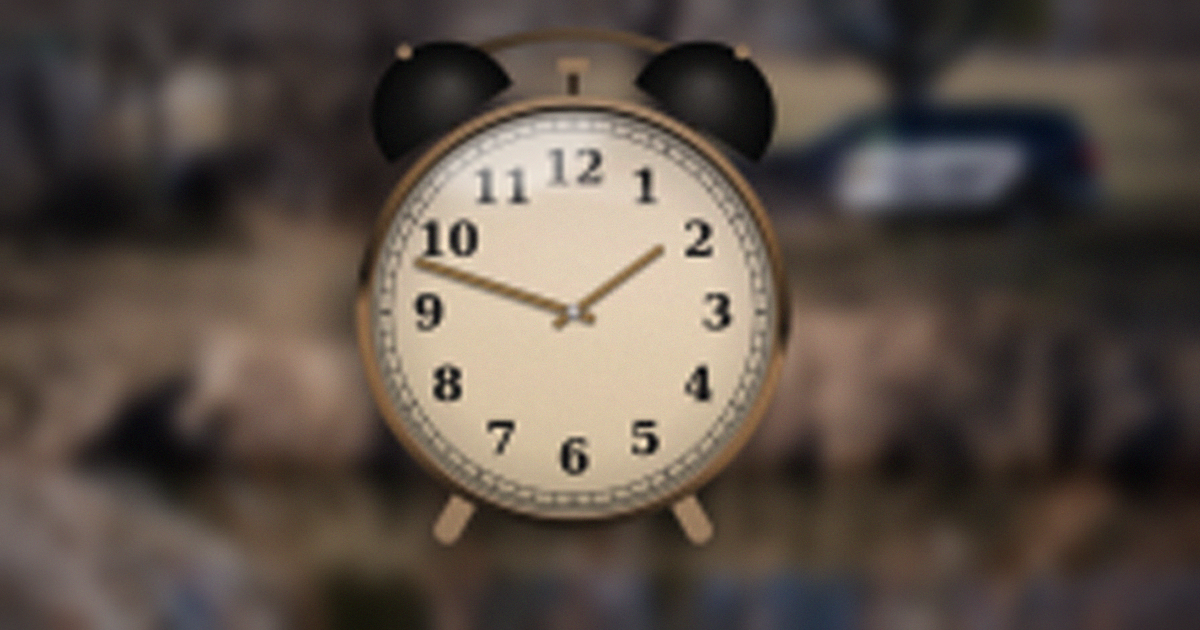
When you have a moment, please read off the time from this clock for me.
1:48
